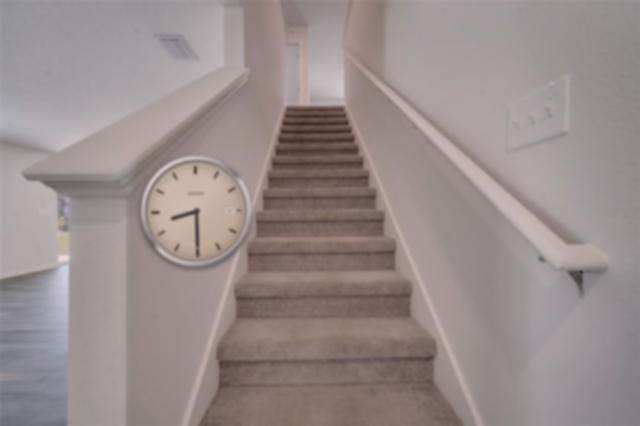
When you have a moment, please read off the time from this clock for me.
8:30
